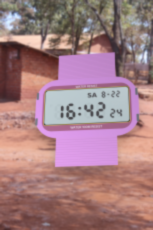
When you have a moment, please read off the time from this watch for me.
16:42
